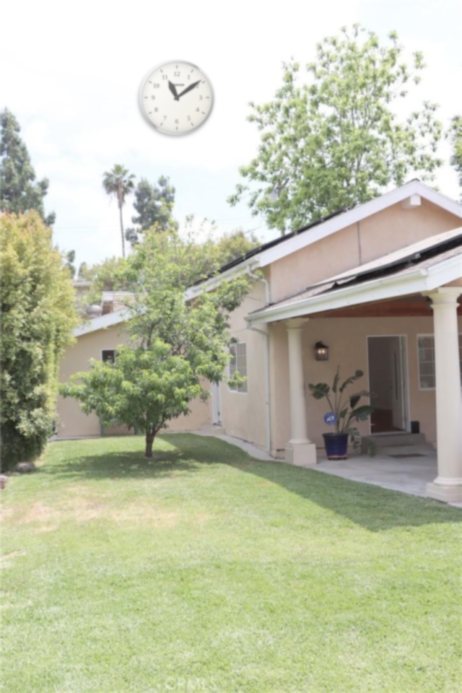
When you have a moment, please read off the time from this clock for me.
11:09
